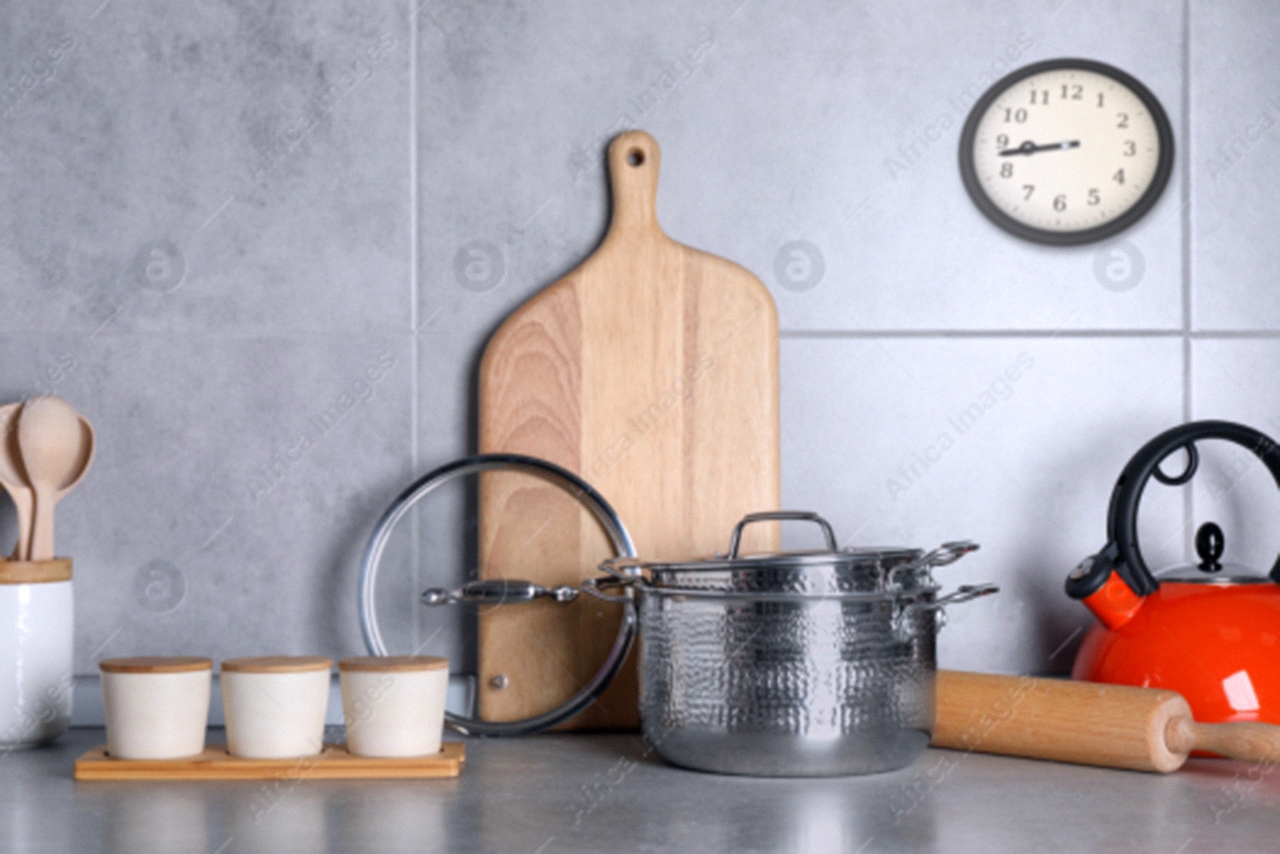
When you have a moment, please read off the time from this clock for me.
8:43
